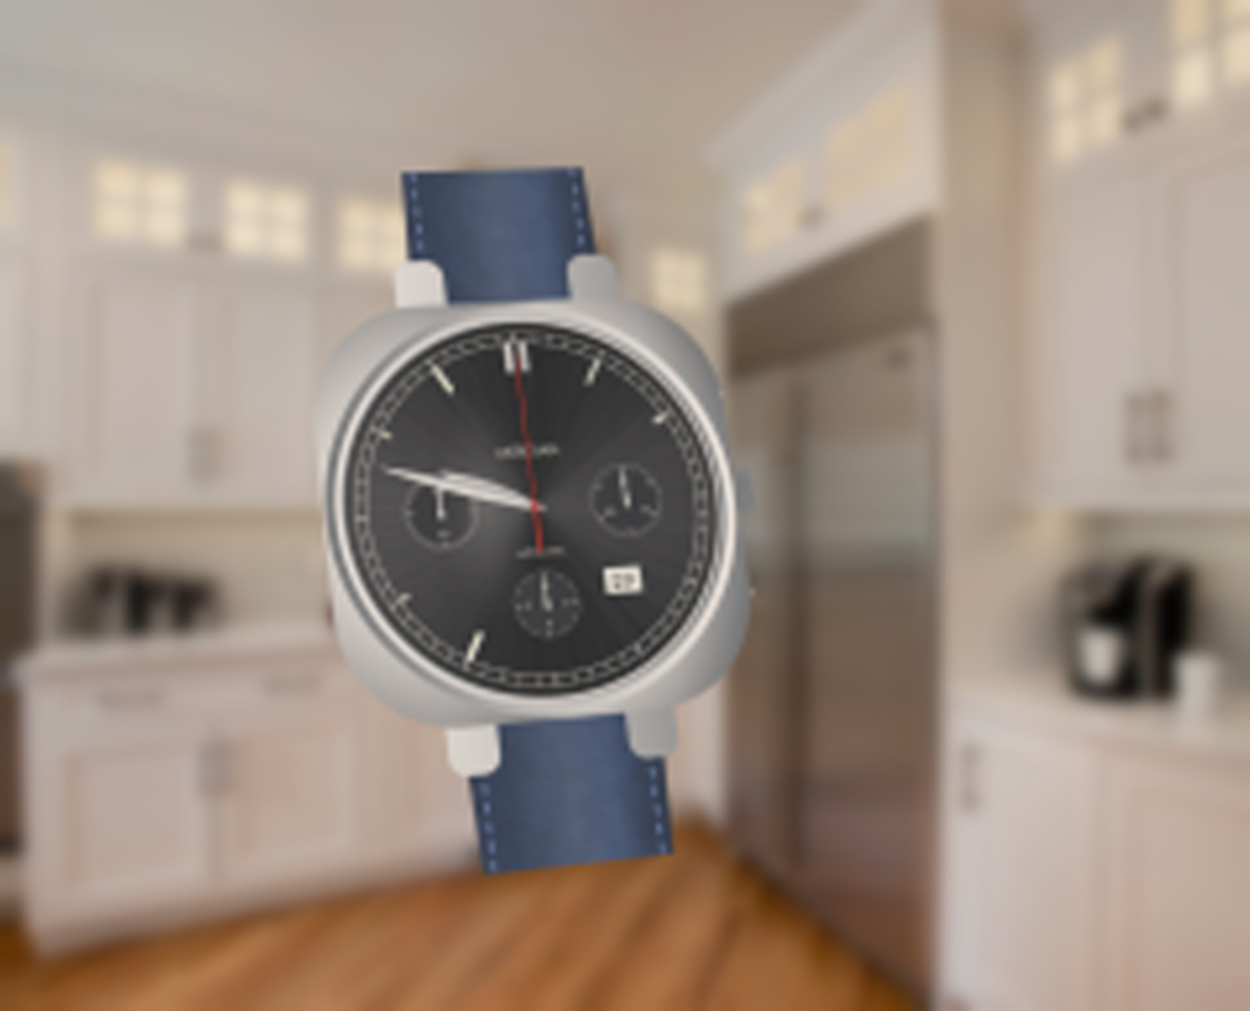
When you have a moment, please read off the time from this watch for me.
9:48
